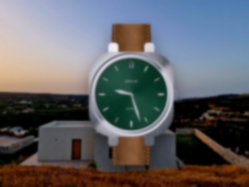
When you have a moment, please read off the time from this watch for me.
9:27
